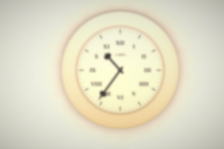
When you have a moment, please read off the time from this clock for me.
10:36
